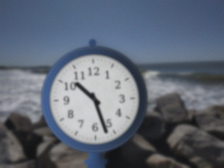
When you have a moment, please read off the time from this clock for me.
10:27
